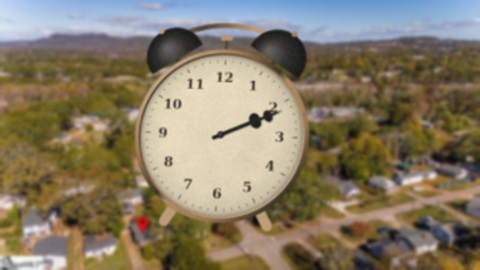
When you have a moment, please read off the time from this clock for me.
2:11
